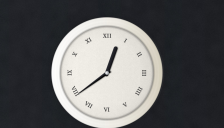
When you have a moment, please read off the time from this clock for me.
12:39
